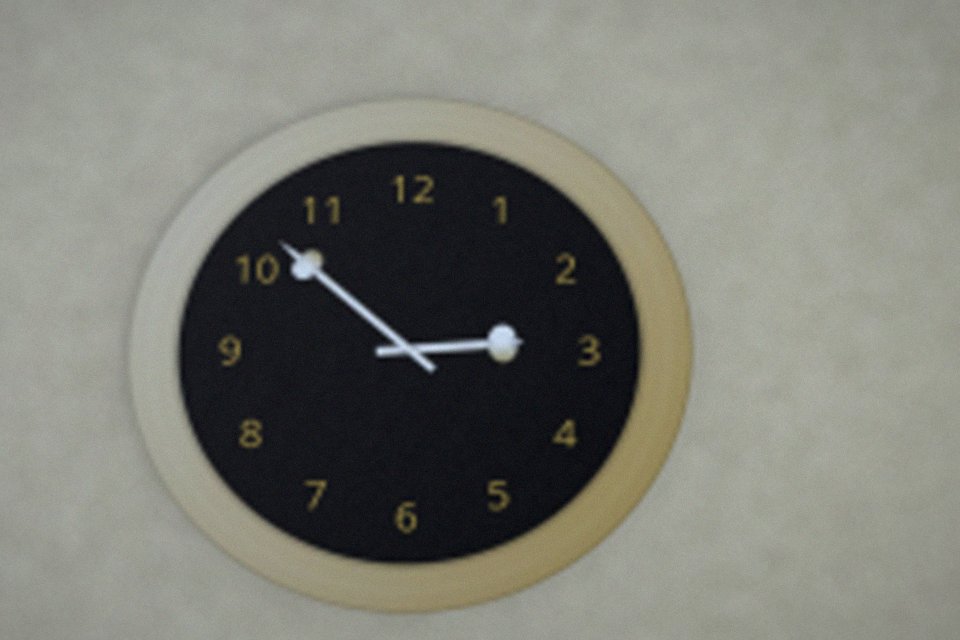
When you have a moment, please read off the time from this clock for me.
2:52
